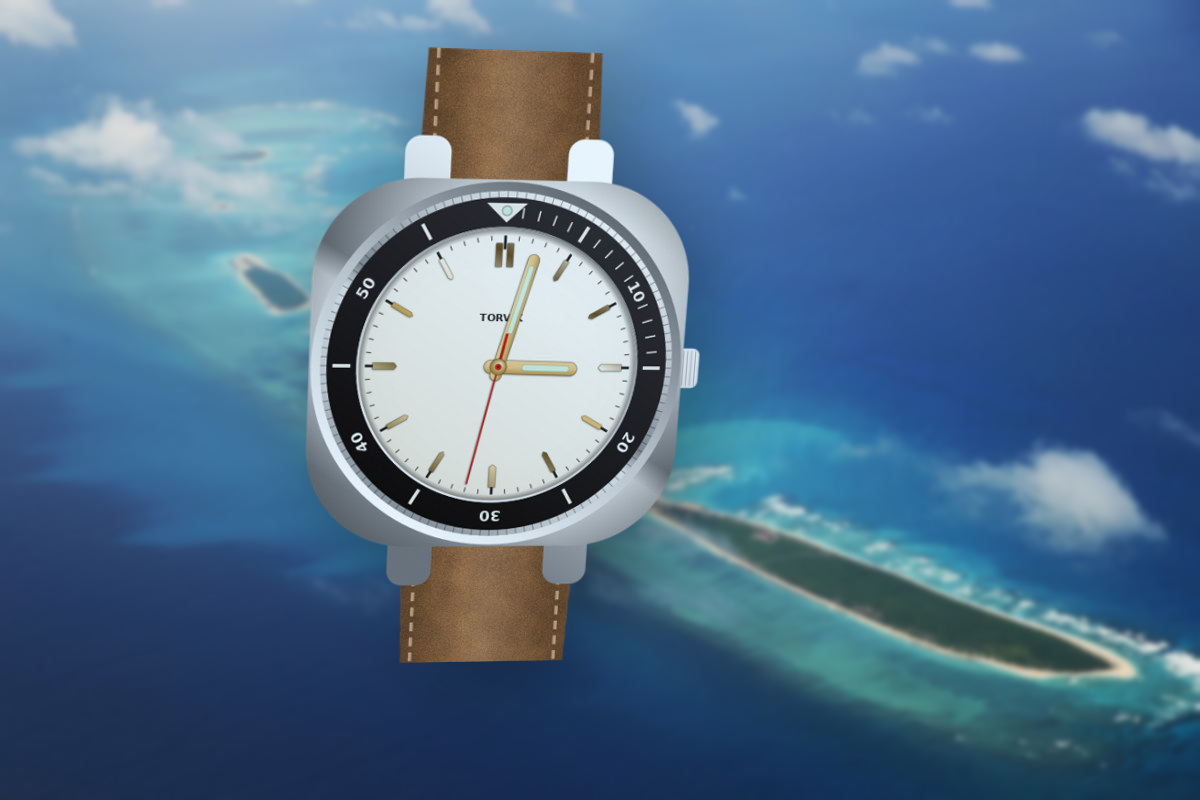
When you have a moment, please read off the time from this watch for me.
3:02:32
